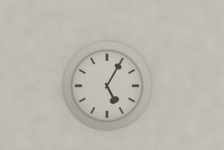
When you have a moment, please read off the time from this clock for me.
5:05
